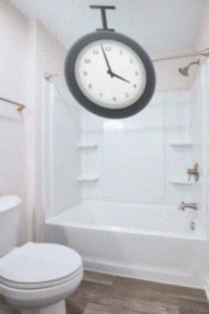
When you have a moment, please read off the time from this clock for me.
3:58
